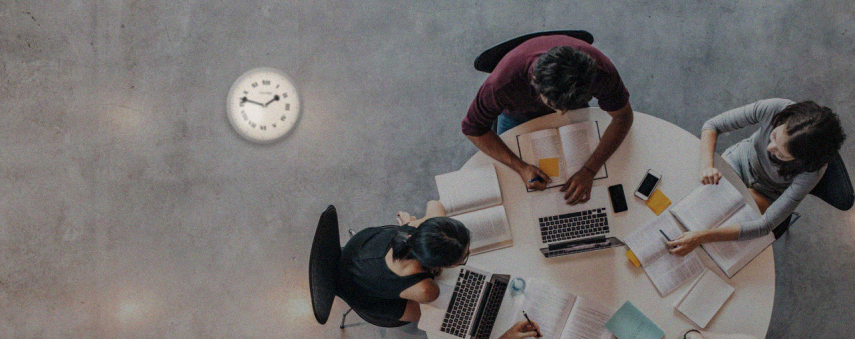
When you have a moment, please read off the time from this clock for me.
1:47
